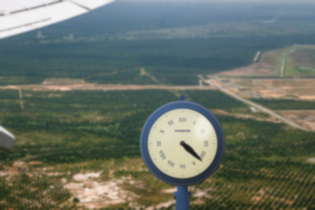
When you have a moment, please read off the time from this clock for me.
4:22
